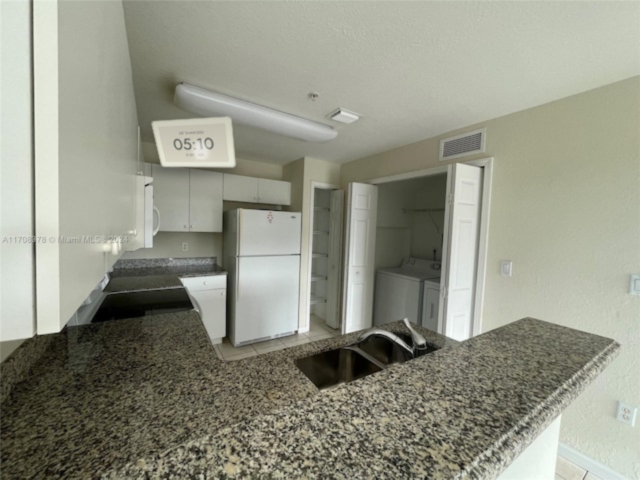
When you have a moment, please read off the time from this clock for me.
5:10
